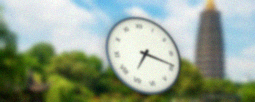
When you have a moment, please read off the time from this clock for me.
7:19
